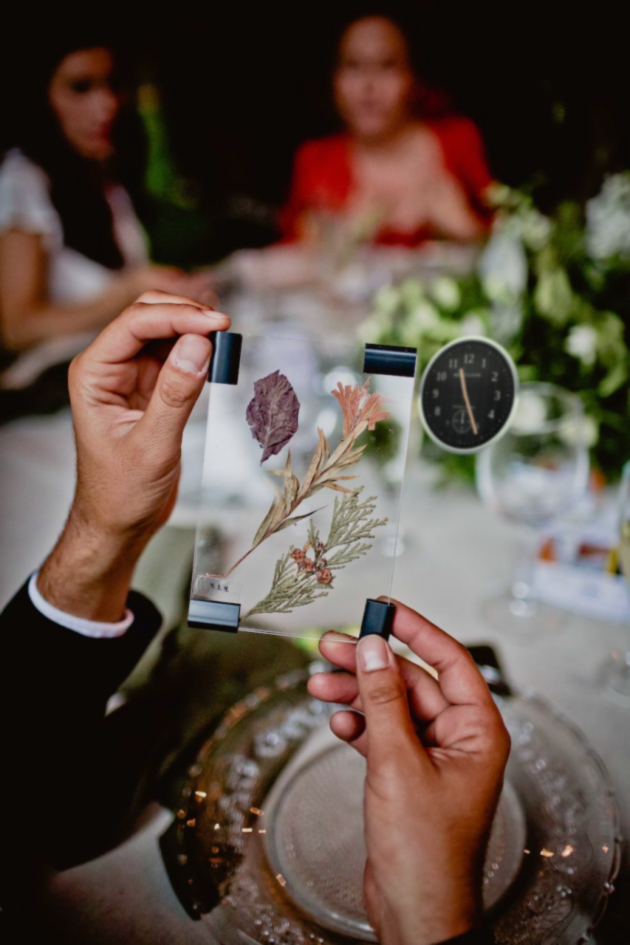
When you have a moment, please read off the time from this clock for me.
11:26
